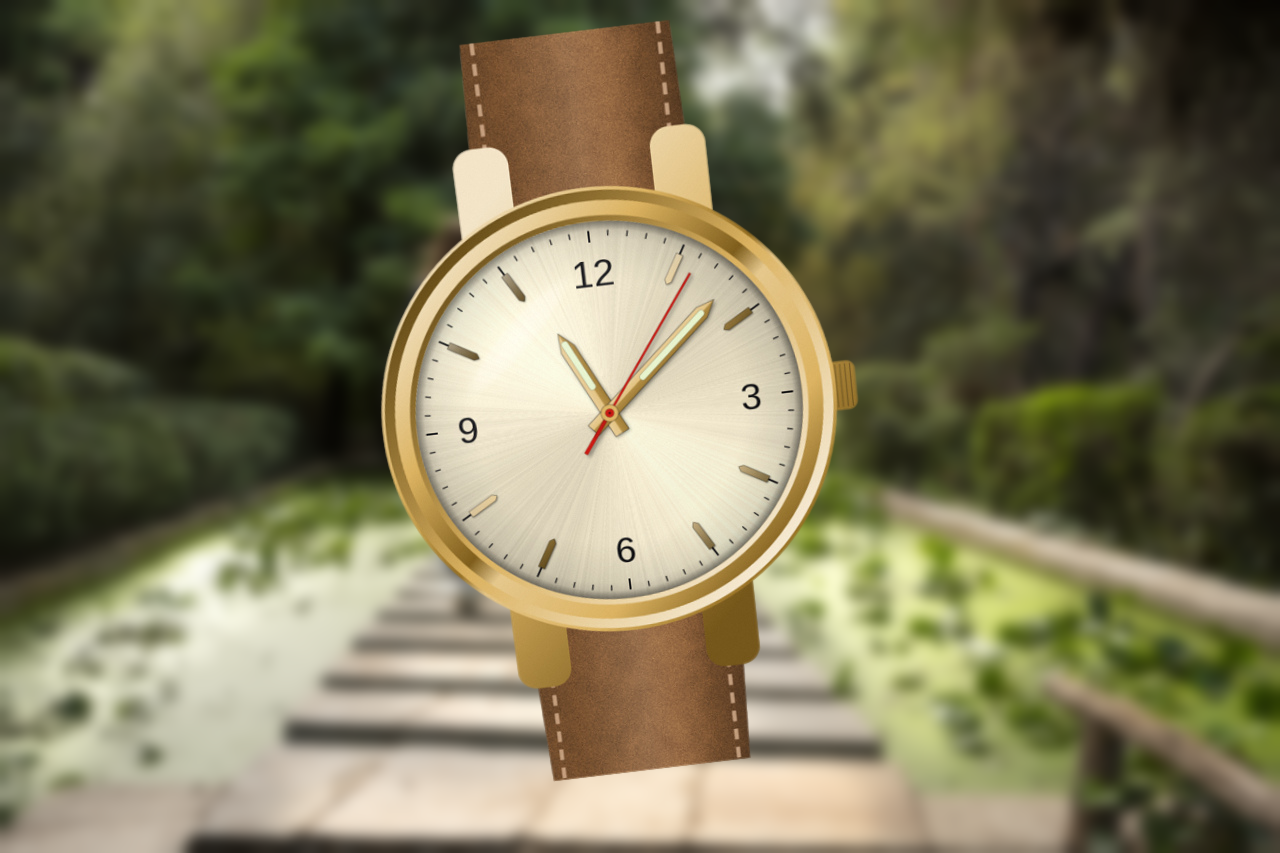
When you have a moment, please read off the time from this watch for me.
11:08:06
